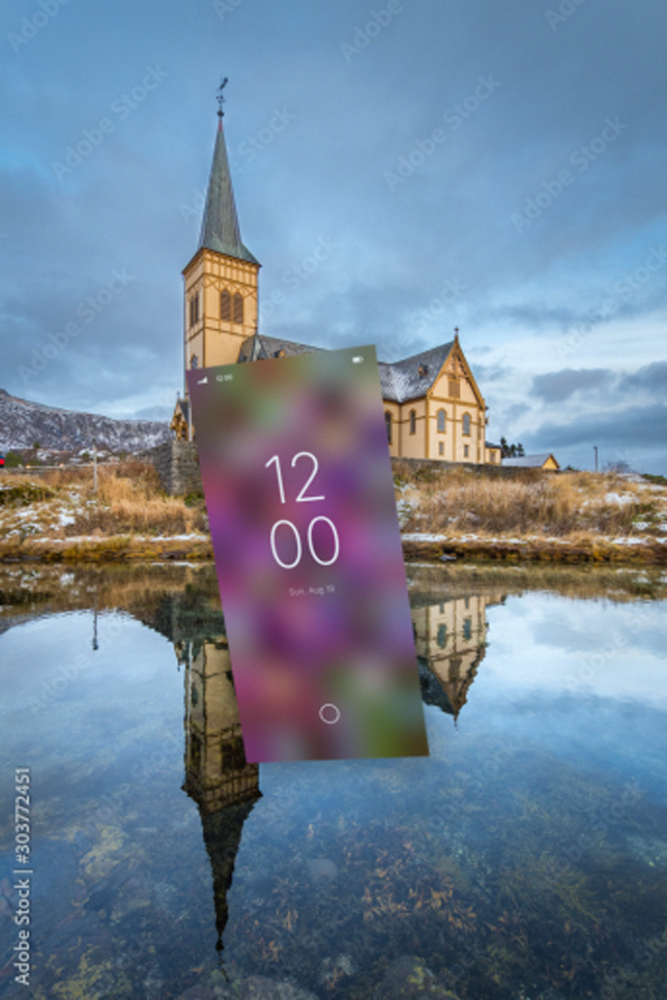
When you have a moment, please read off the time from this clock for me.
12:00
